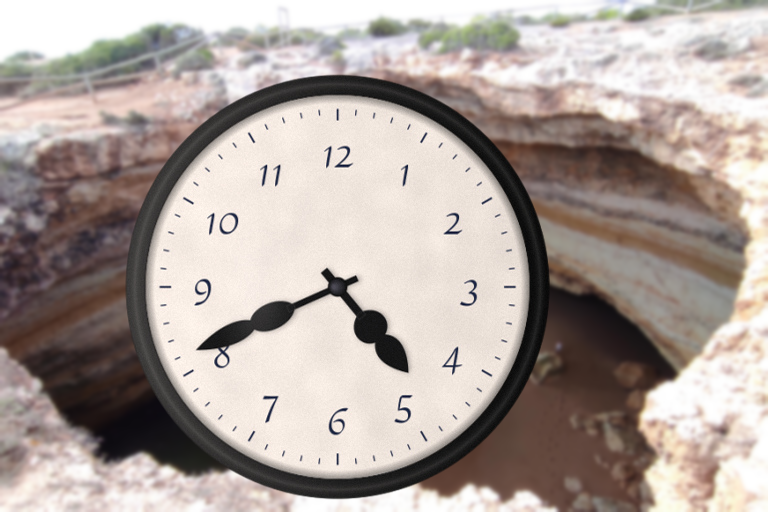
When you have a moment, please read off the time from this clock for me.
4:41
